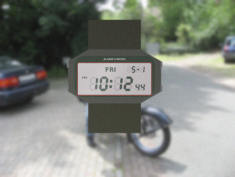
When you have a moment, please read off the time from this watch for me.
10:12:44
